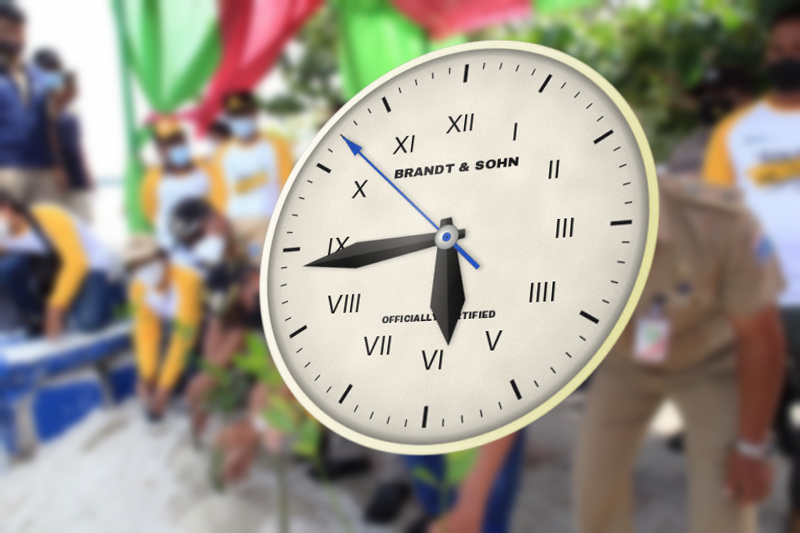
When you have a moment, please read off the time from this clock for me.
5:43:52
